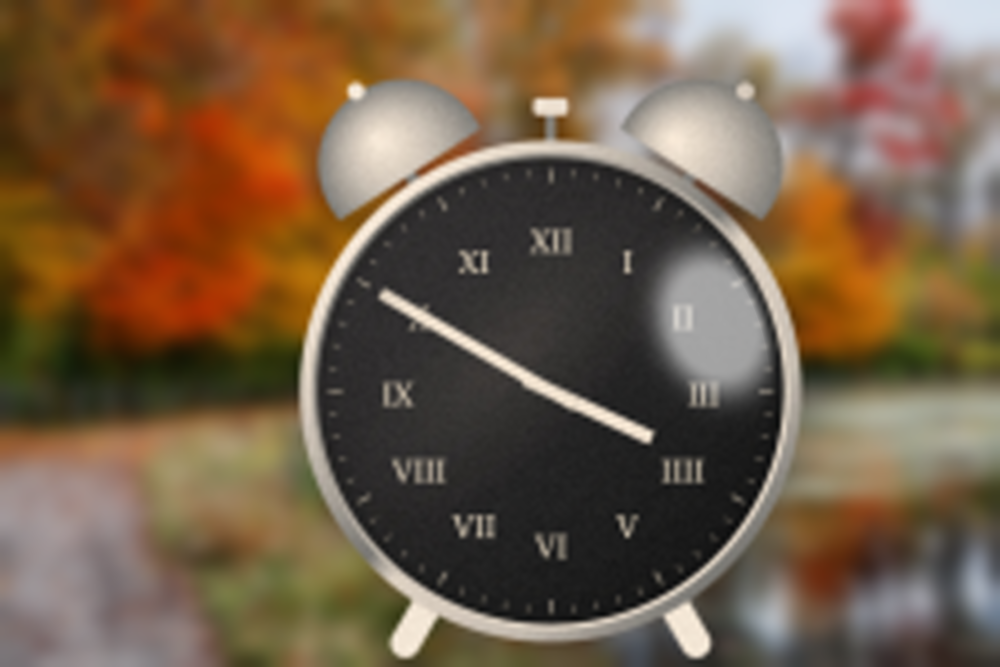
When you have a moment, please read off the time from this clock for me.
3:50
